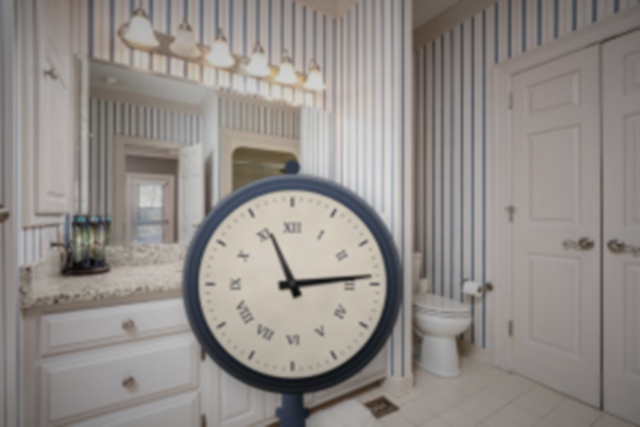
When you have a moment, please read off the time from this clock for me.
11:14
